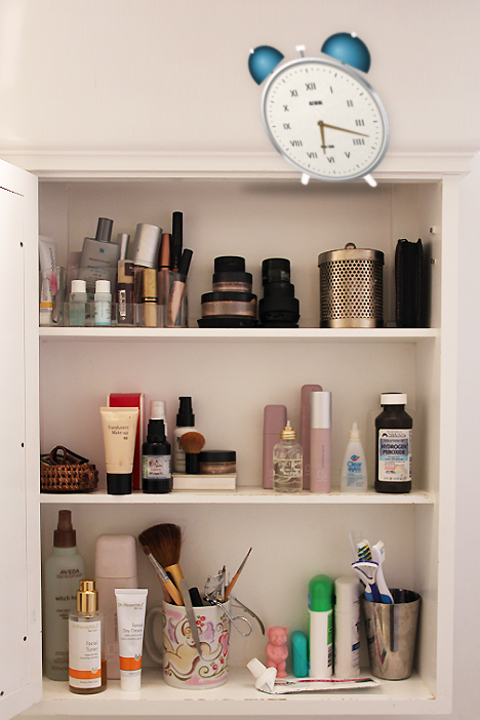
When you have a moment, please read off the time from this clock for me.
6:18
